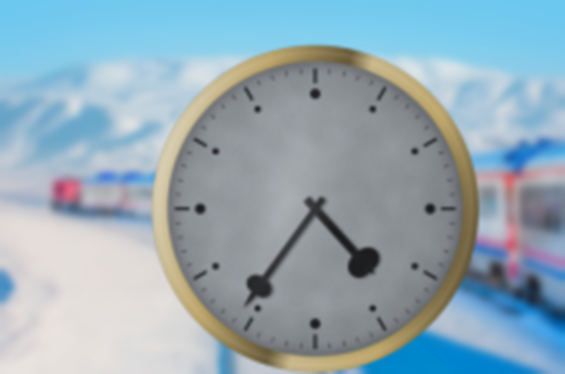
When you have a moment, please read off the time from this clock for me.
4:36
